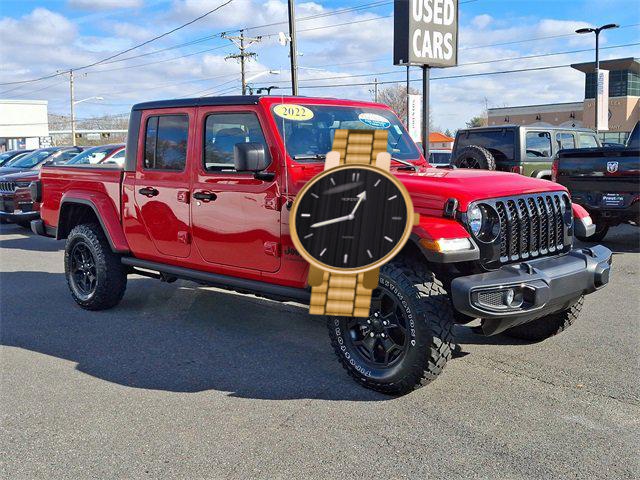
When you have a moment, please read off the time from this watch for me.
12:42
